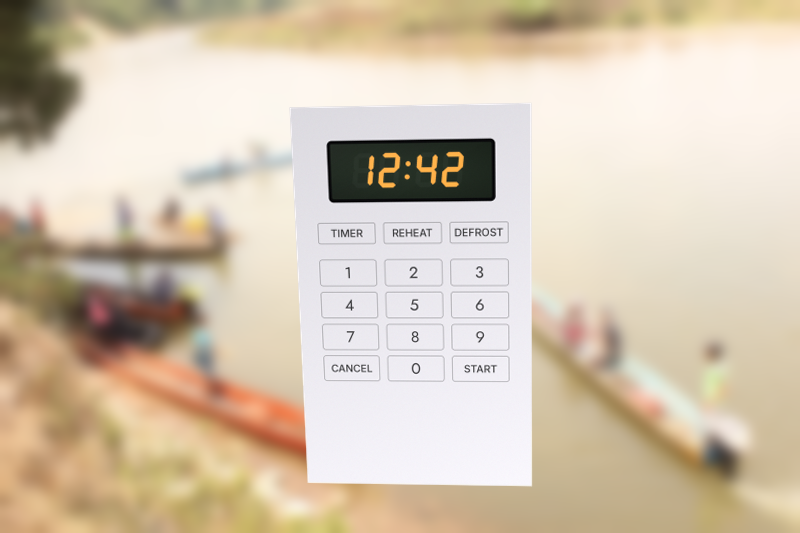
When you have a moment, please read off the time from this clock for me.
12:42
